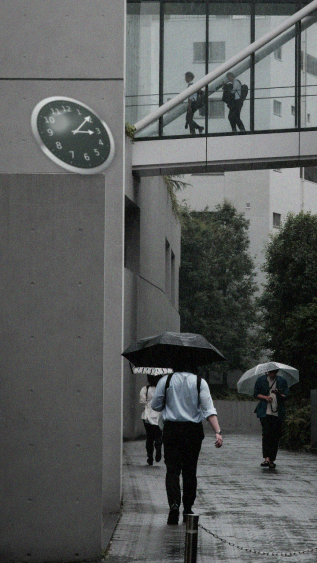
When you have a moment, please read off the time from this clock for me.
3:09
